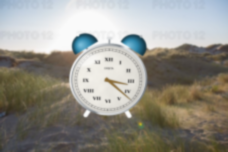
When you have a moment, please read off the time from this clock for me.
3:22
